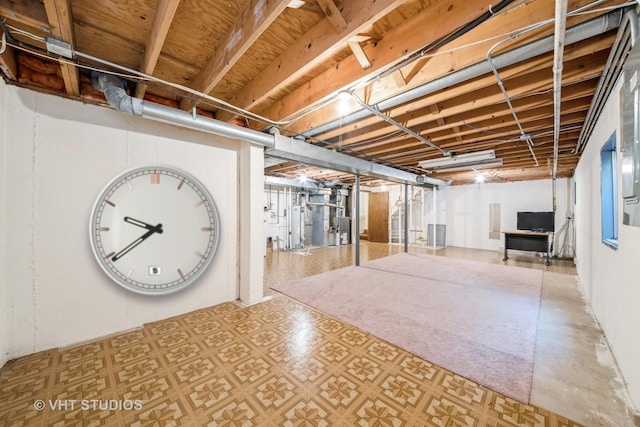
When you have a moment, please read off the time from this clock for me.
9:39
